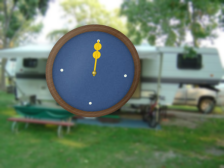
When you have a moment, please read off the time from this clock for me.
12:00
